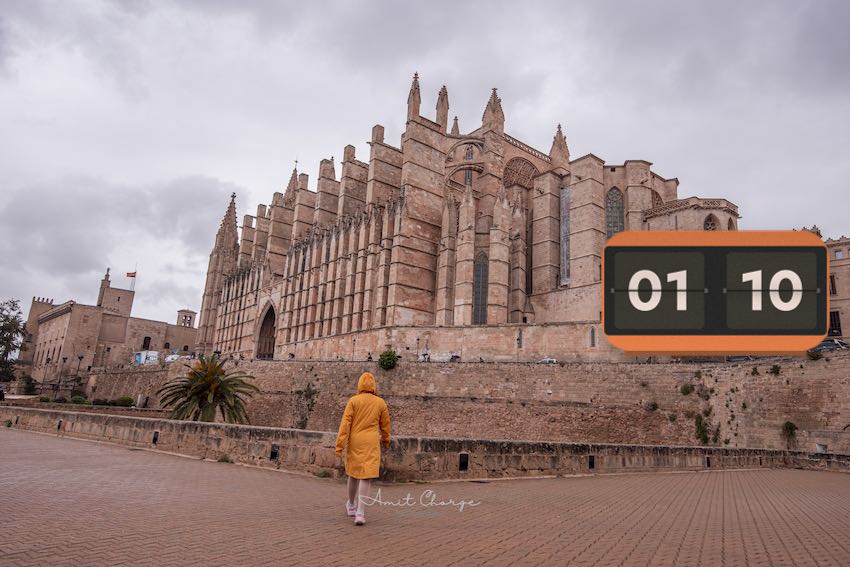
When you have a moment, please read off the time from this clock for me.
1:10
